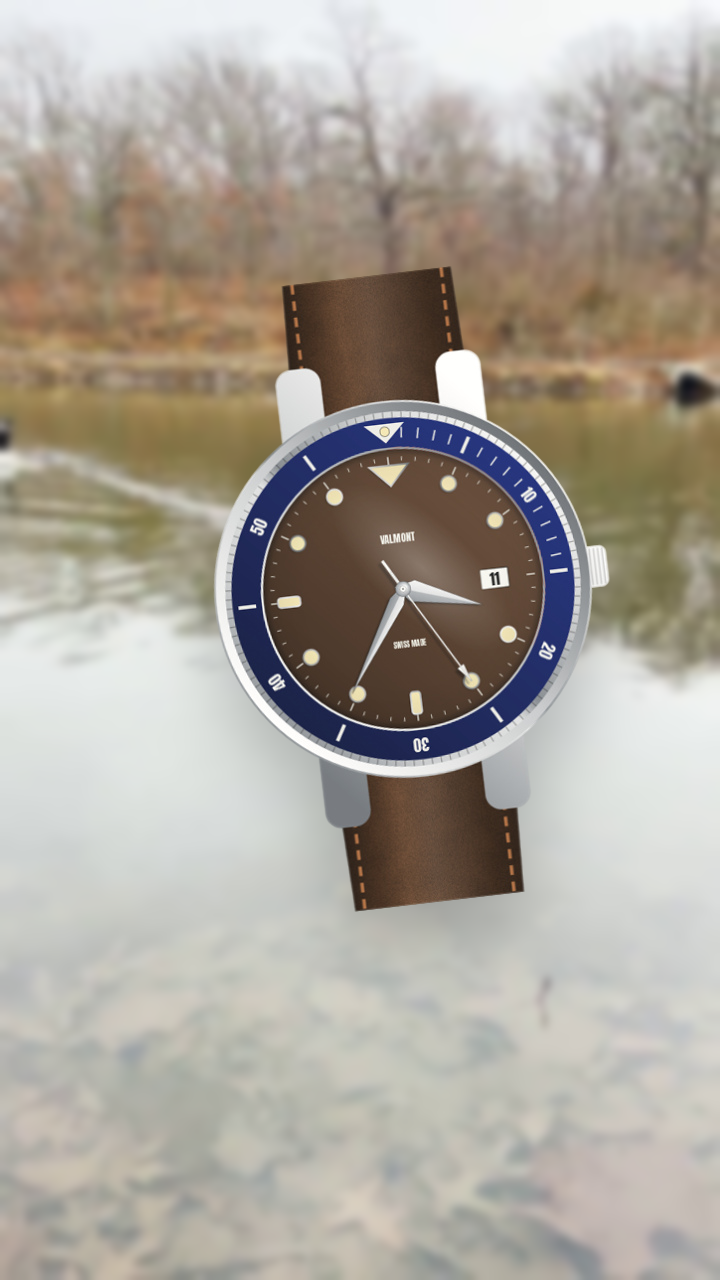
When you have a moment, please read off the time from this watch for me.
3:35:25
